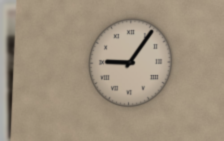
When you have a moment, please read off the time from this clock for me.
9:06
